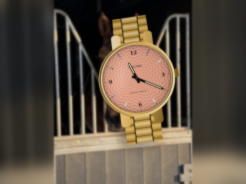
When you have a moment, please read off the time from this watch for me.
11:20
